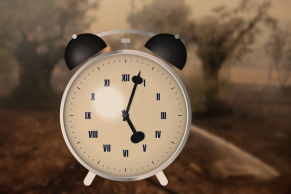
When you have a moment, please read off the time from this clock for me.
5:03
